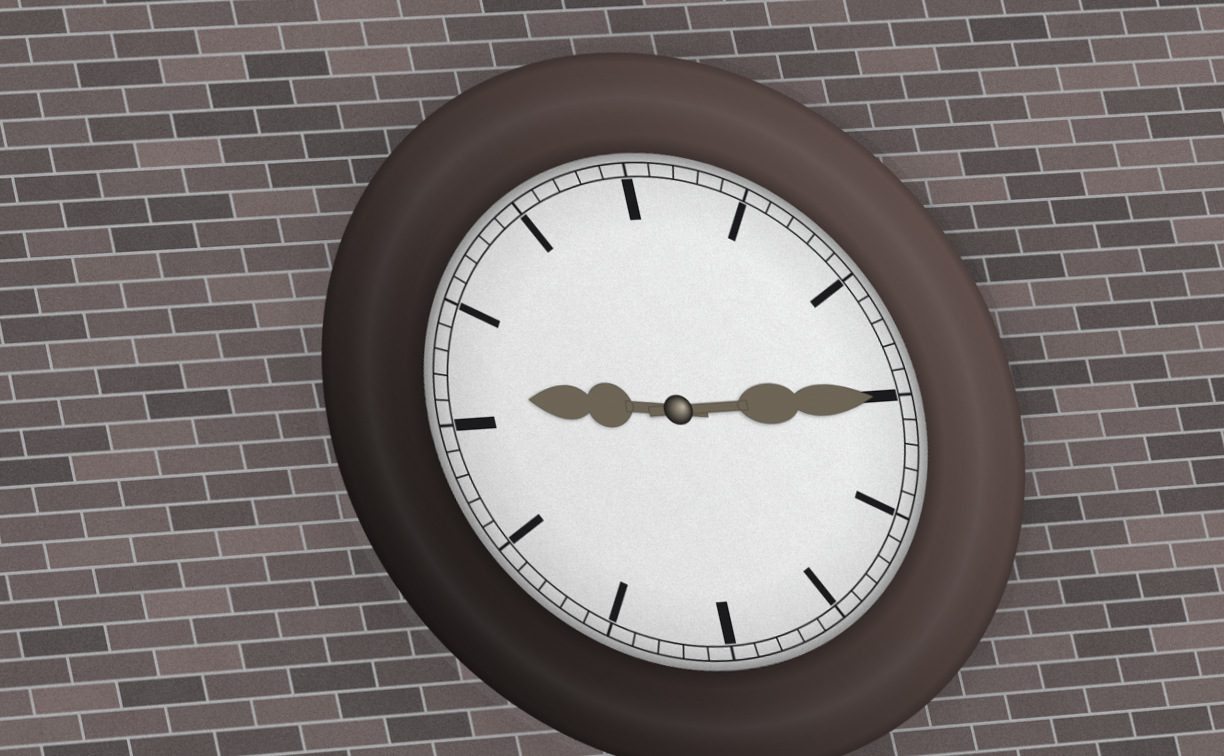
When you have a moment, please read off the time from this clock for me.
9:15
